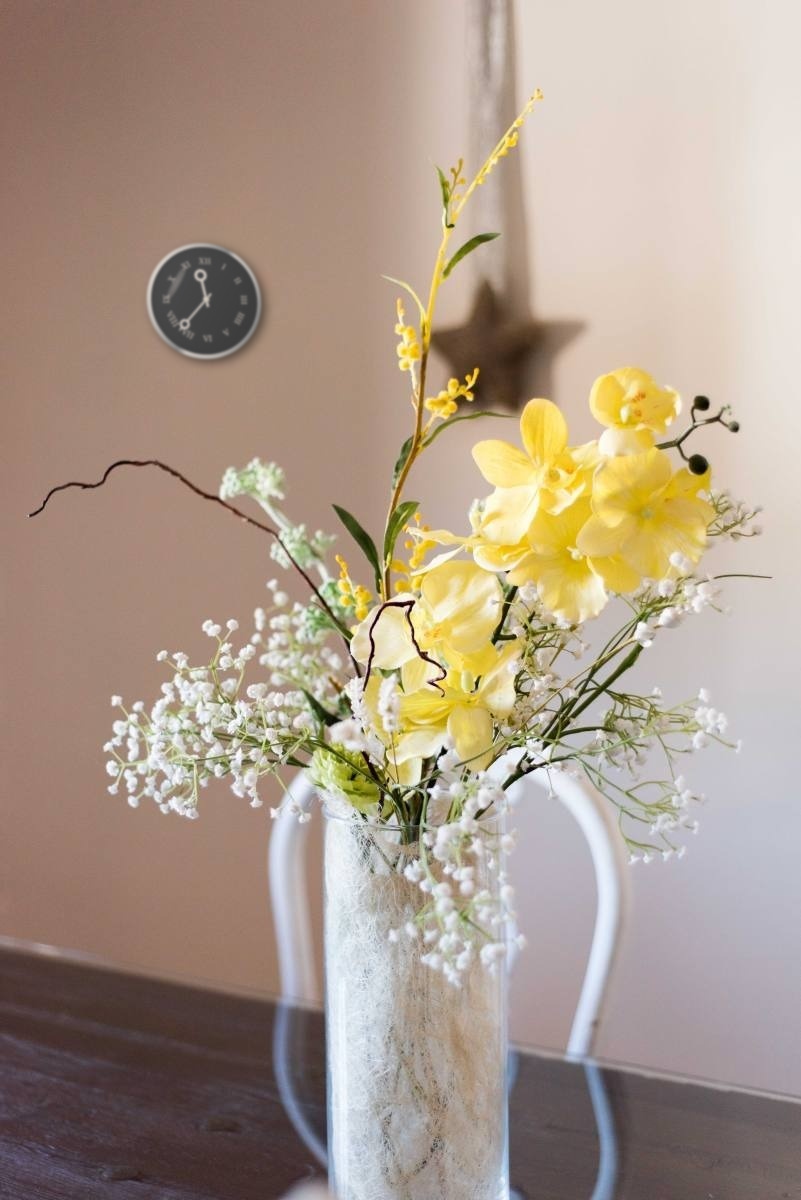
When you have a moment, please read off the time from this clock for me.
11:37
